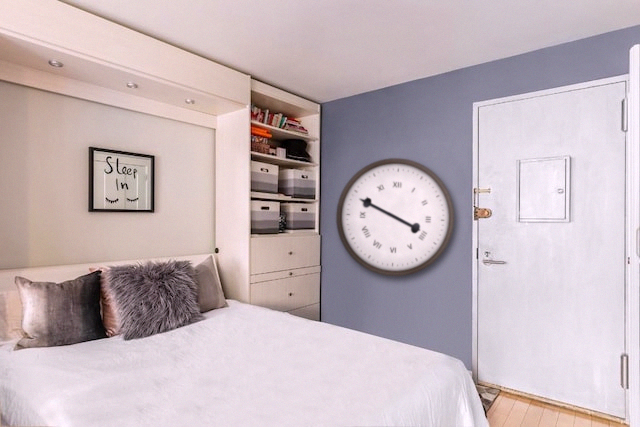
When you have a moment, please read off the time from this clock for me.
3:49
